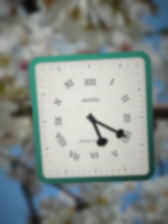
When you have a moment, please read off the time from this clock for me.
5:20
